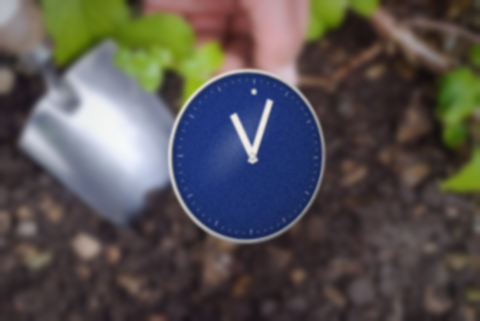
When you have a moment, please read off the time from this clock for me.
11:03
